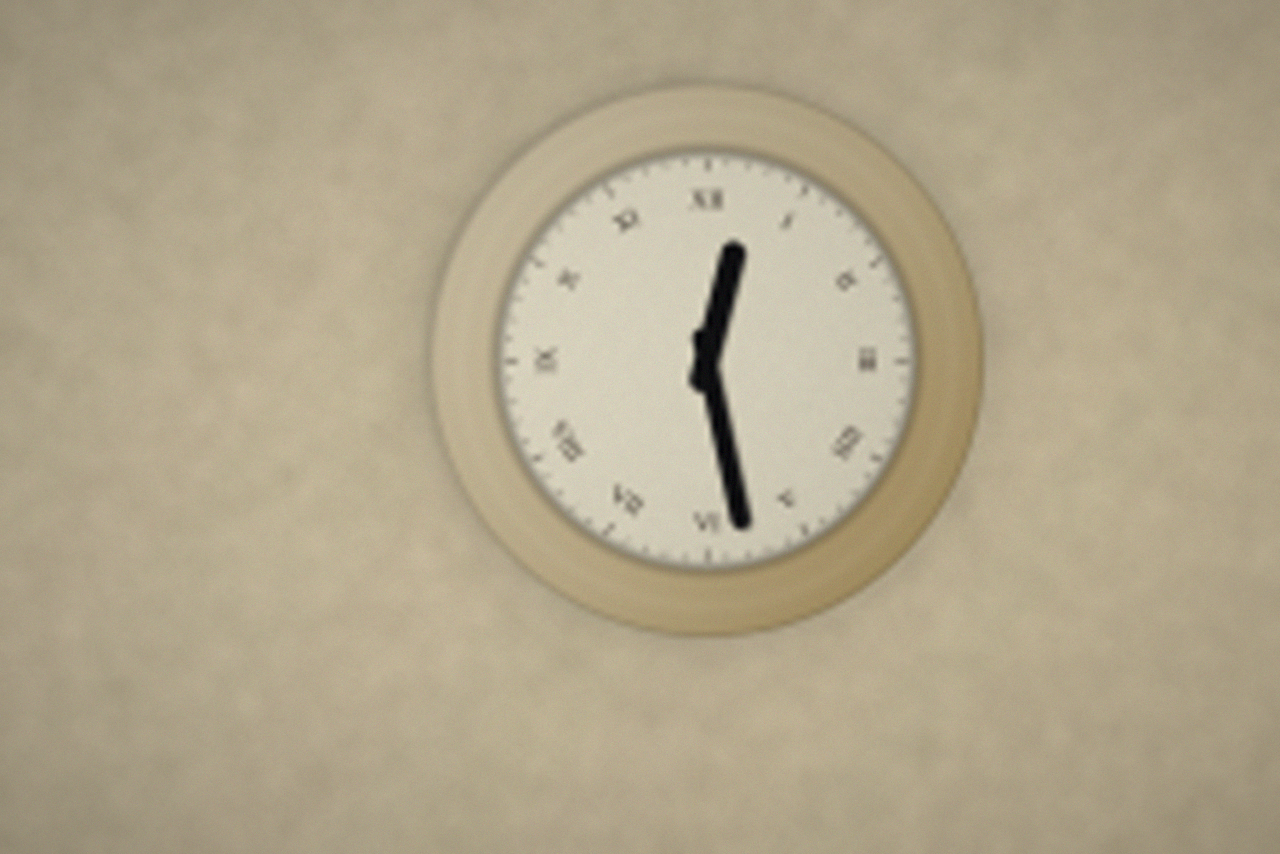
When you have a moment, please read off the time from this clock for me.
12:28
